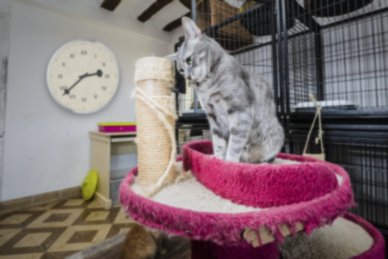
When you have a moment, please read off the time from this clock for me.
2:38
